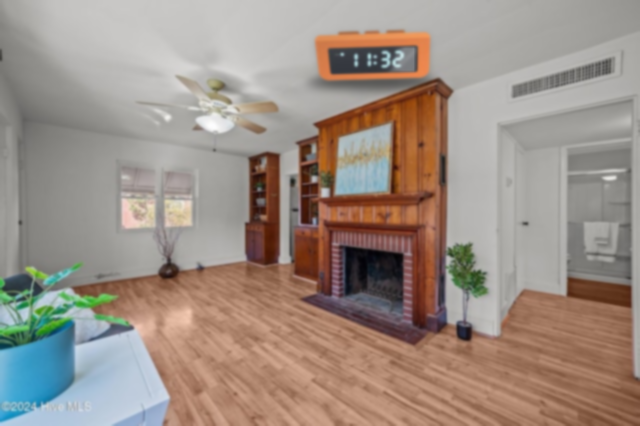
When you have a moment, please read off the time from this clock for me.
11:32
